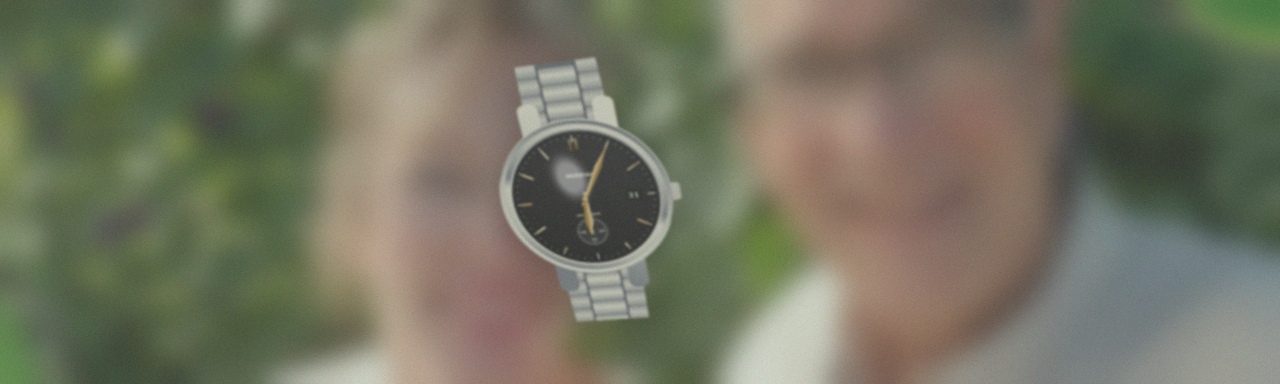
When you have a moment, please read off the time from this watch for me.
6:05
